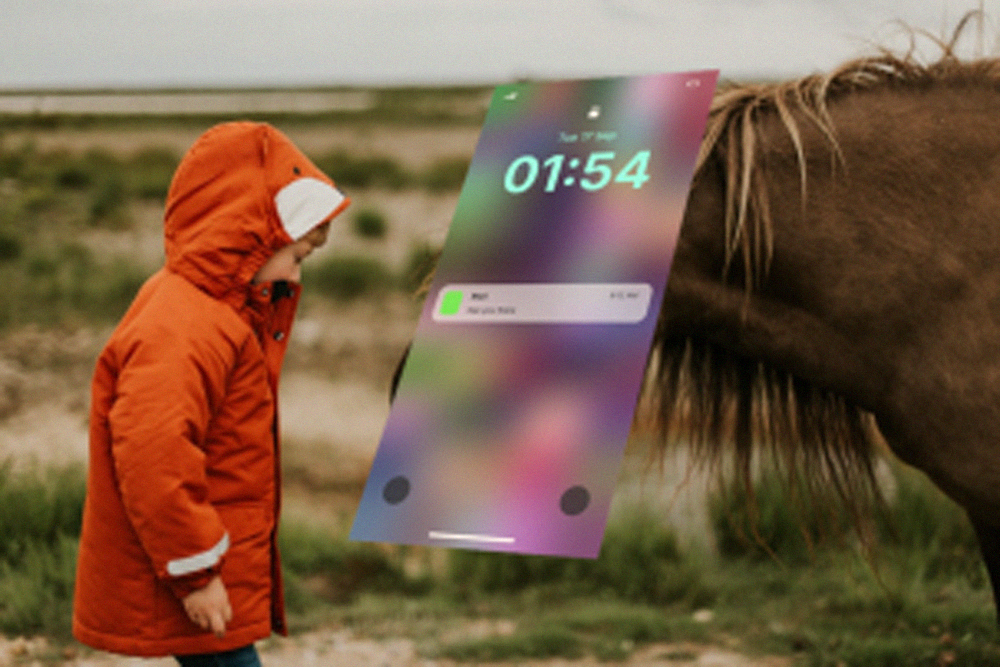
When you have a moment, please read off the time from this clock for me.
1:54
